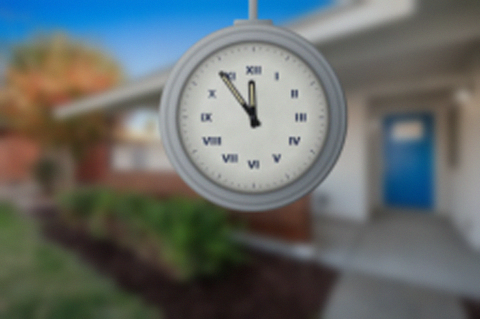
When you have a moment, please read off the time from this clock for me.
11:54
